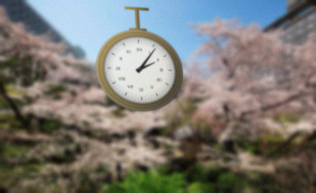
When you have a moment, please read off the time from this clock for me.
2:06
